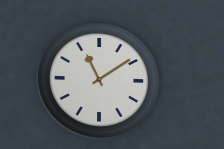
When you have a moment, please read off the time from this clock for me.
11:09
